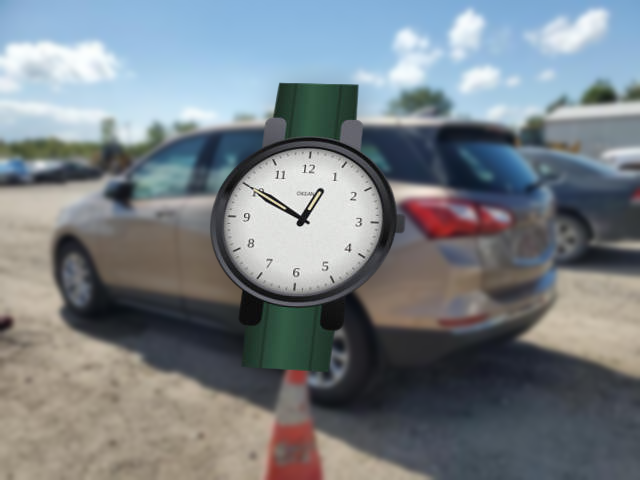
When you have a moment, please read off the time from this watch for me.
12:50
